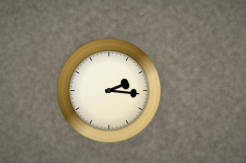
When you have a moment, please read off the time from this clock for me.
2:16
